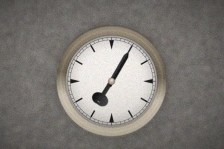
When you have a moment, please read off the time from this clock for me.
7:05
